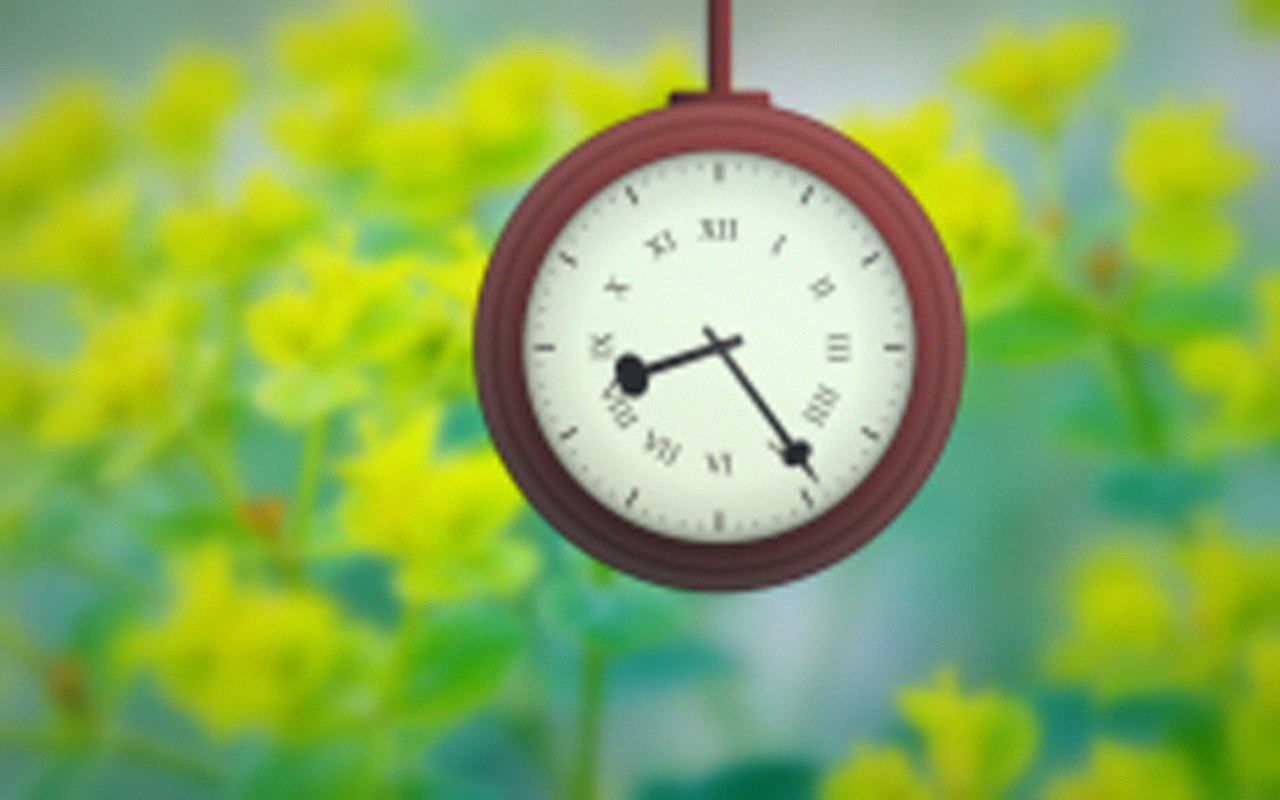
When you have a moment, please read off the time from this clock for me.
8:24
